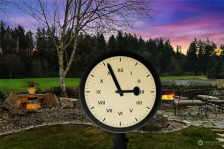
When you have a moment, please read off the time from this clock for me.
2:56
